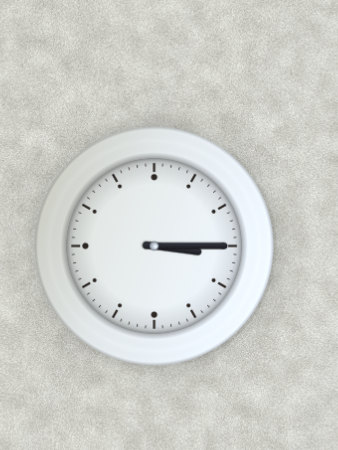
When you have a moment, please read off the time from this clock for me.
3:15
